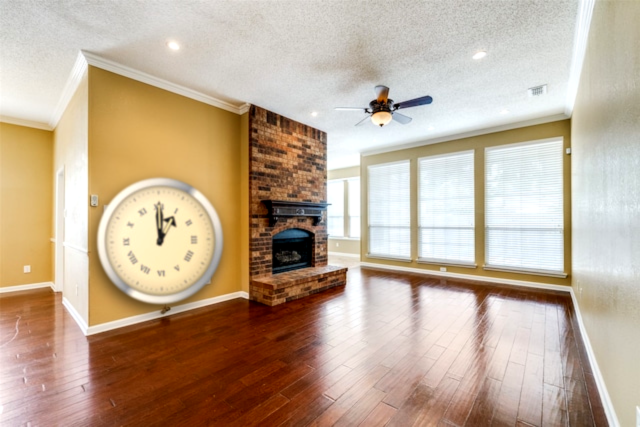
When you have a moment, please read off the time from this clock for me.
1:00
